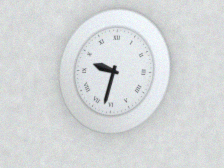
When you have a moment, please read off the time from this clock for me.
9:32
